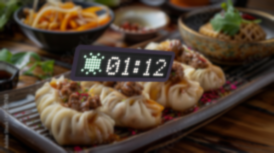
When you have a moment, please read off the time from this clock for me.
1:12
